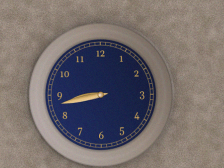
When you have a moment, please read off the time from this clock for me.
8:43
